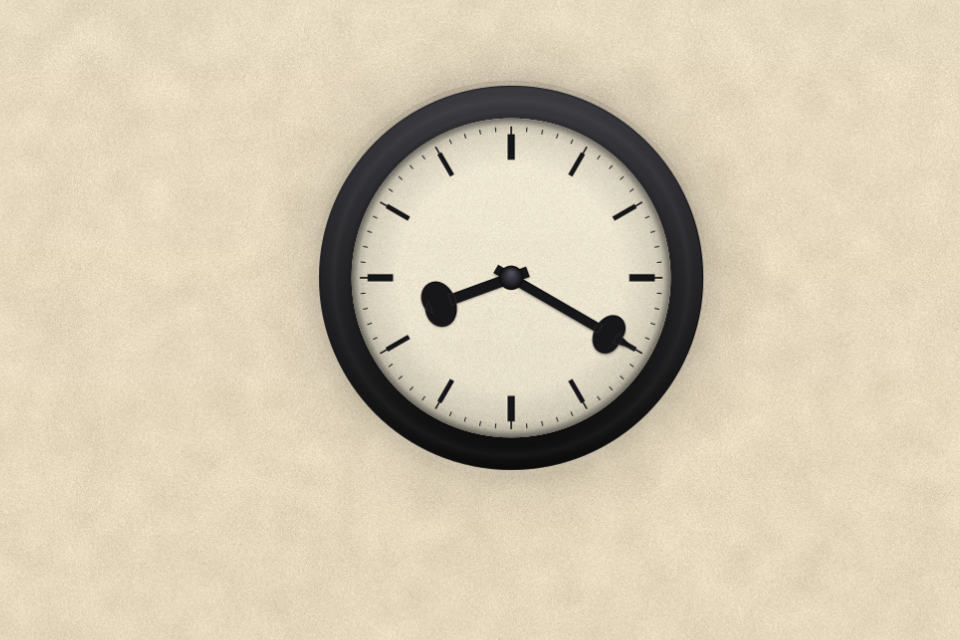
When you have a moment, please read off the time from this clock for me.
8:20
